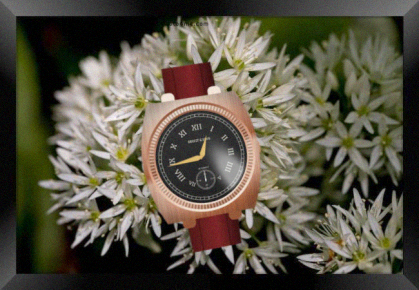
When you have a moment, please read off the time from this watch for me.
12:44
